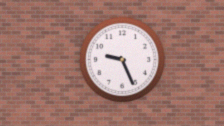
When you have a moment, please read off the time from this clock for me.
9:26
